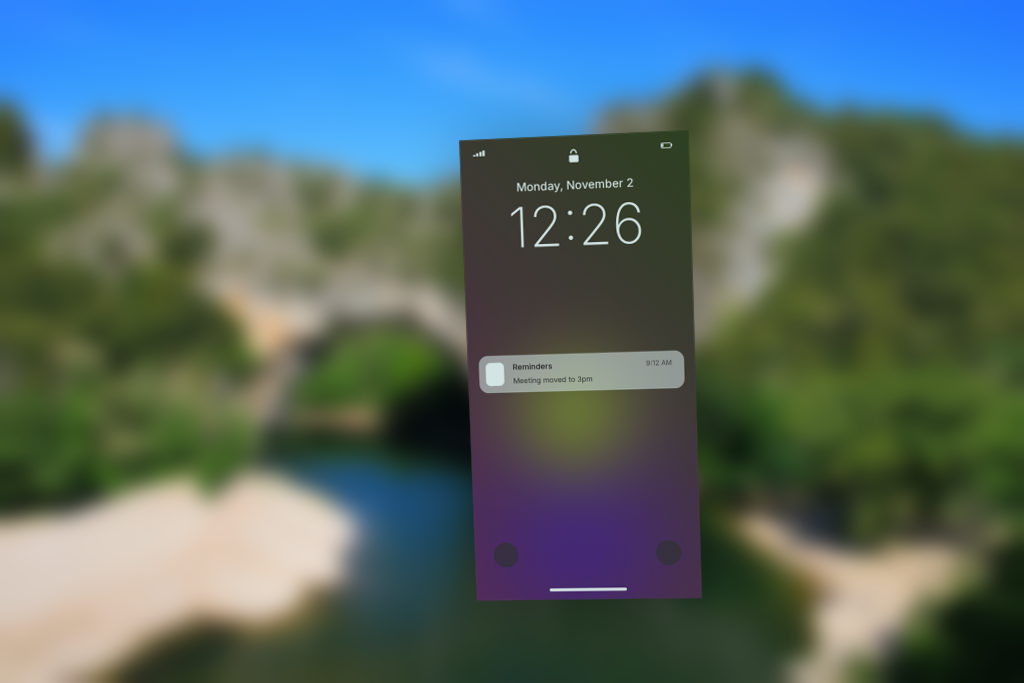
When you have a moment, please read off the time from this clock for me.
12:26
